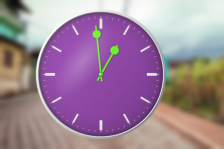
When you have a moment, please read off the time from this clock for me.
12:59
